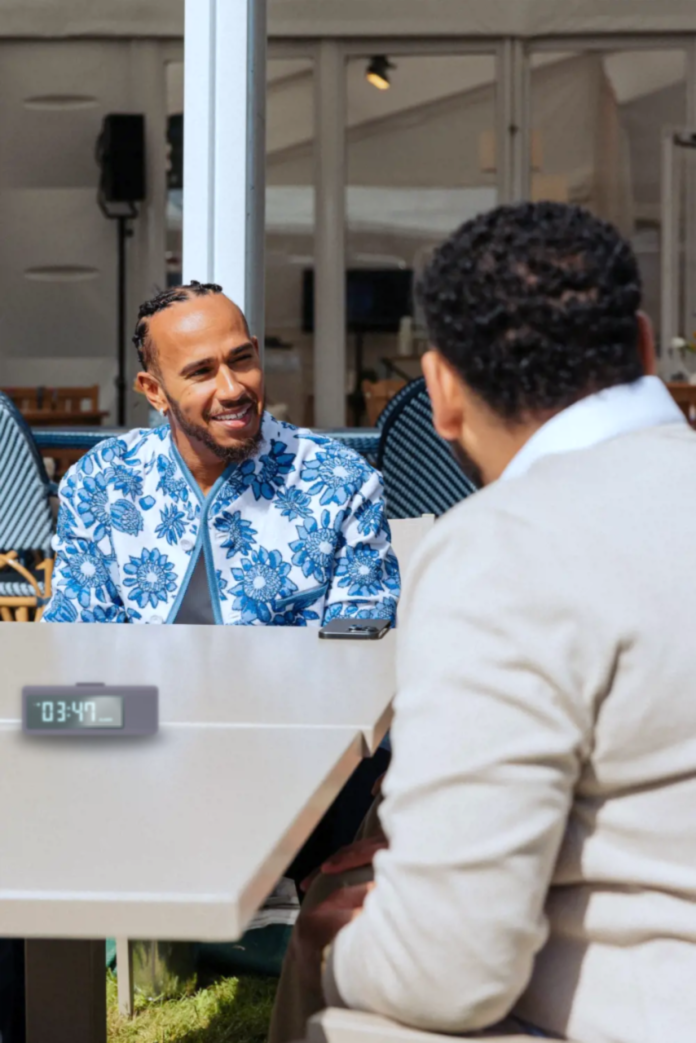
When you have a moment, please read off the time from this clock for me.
3:47
